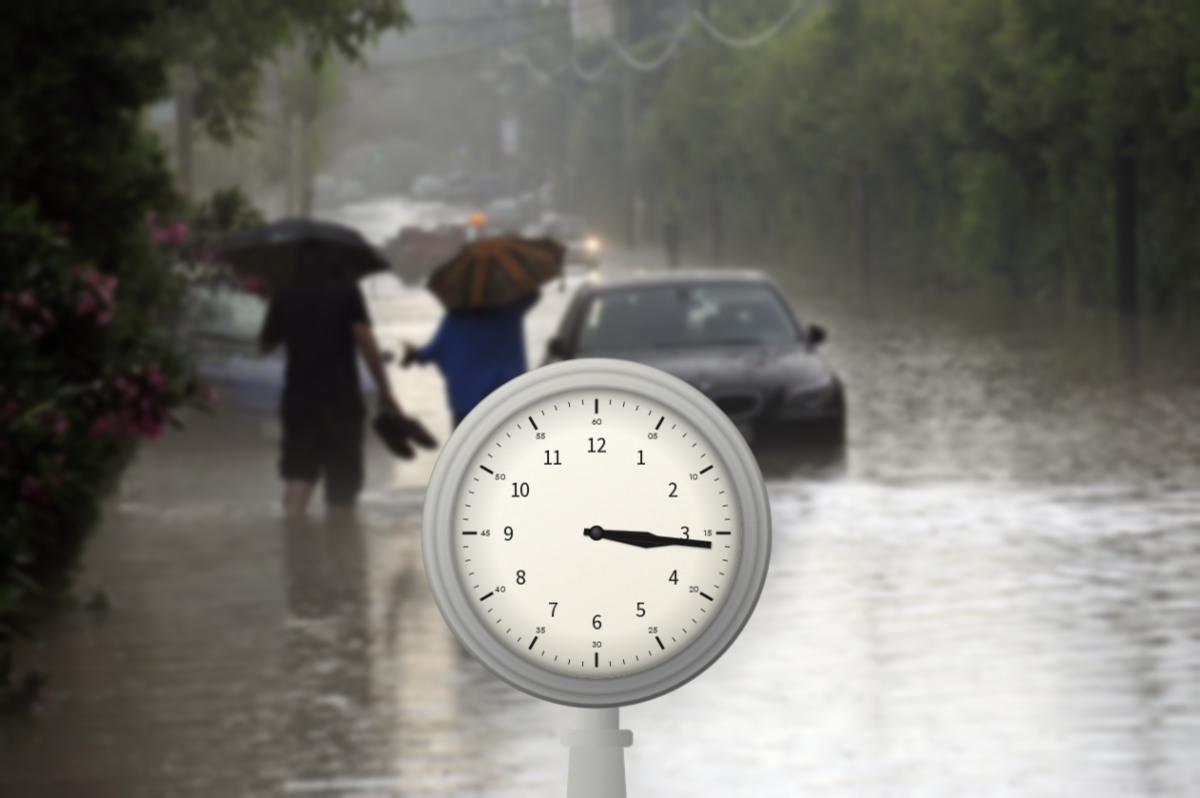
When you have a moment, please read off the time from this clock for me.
3:16
